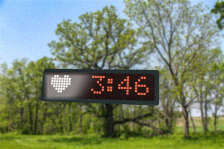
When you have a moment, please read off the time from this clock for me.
3:46
